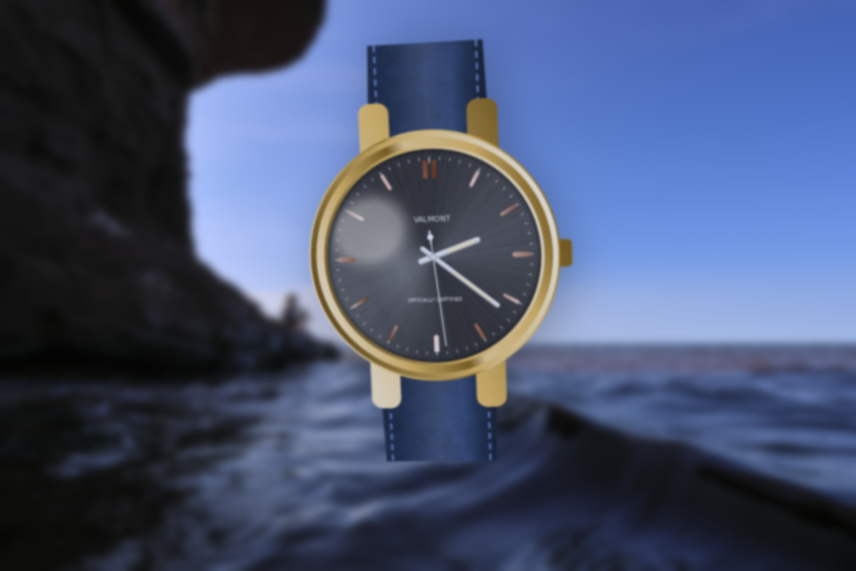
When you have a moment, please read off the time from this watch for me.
2:21:29
